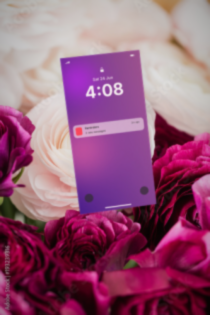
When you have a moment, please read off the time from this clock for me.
4:08
